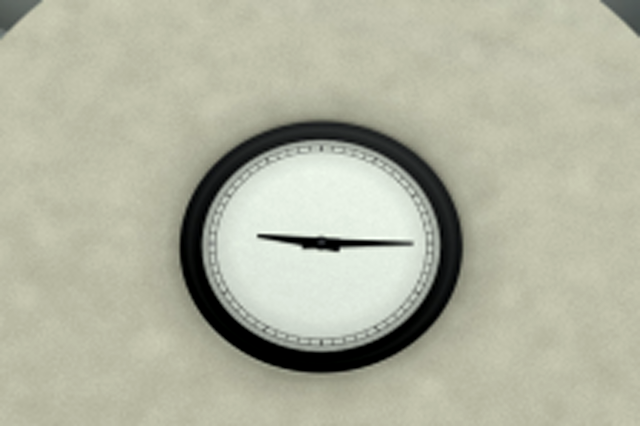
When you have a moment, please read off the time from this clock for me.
9:15
